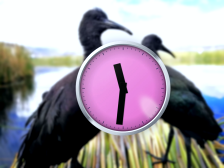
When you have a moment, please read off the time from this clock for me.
11:31
